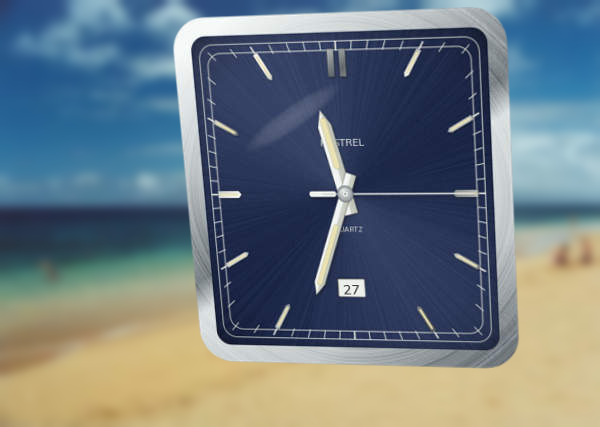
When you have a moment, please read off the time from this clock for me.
11:33:15
